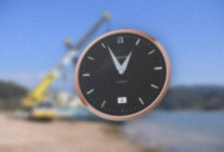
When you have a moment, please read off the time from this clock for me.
12:56
